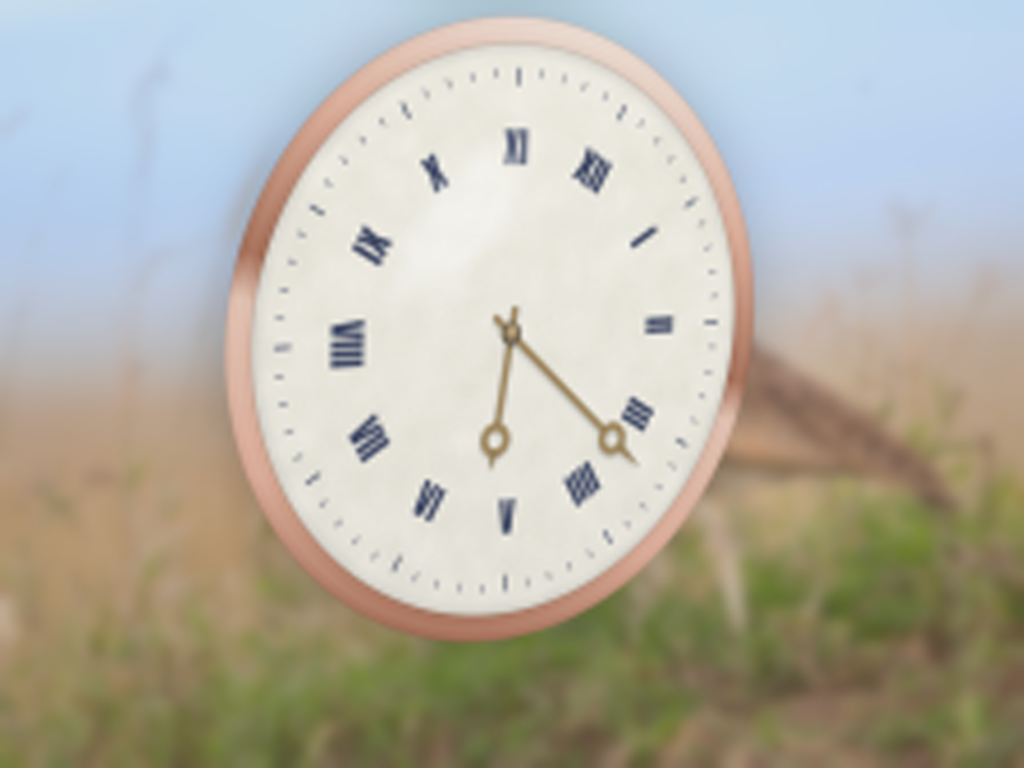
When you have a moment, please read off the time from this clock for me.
5:17
